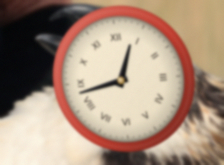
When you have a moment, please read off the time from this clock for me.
12:43
